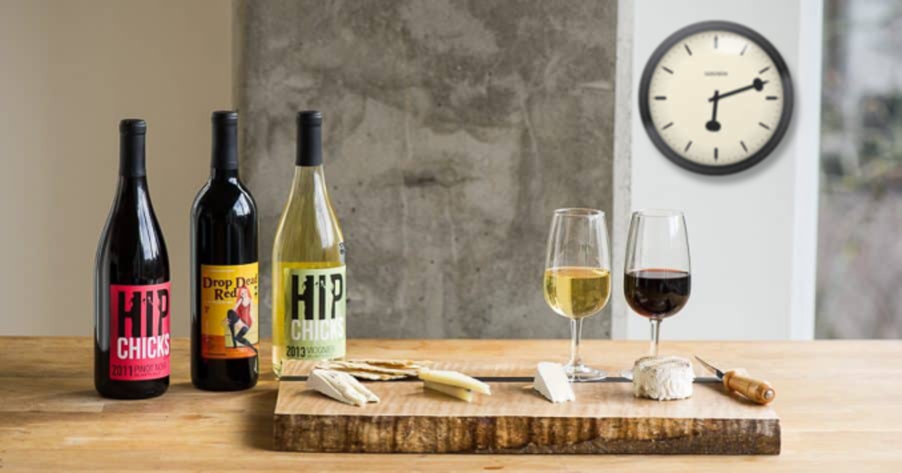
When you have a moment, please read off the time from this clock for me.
6:12
